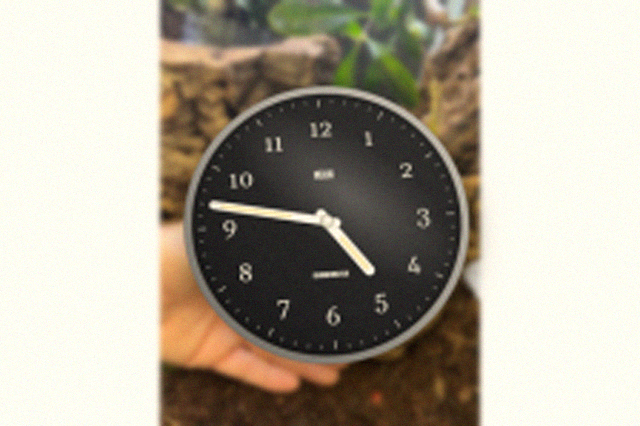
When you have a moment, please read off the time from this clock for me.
4:47
